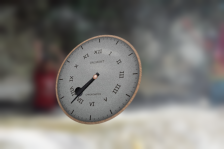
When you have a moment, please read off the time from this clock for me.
7:37
